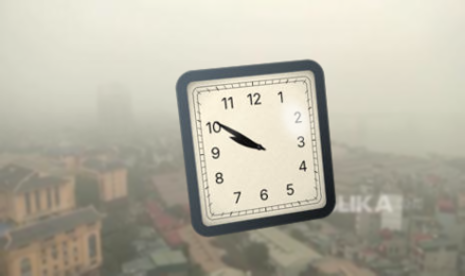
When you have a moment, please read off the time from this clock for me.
9:51
